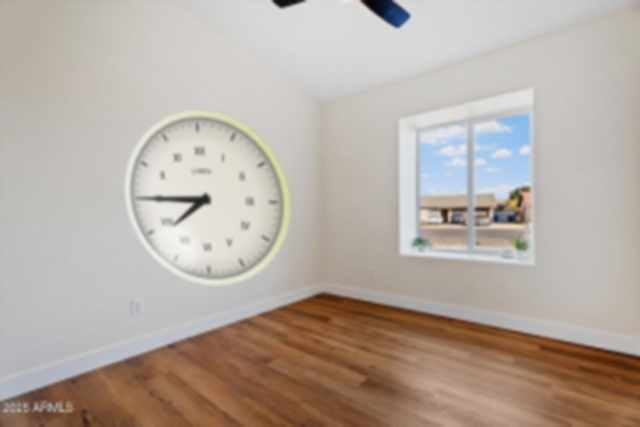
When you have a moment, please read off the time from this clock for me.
7:45
